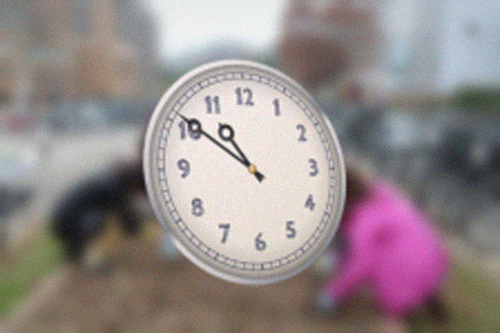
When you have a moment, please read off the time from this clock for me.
10:51
